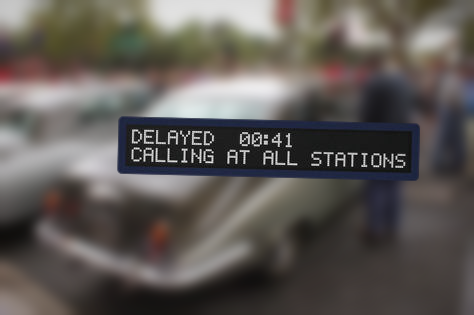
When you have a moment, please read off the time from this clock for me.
0:41
